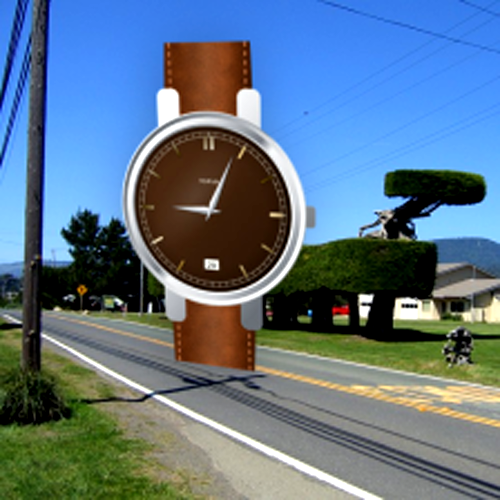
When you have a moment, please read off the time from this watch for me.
9:04
